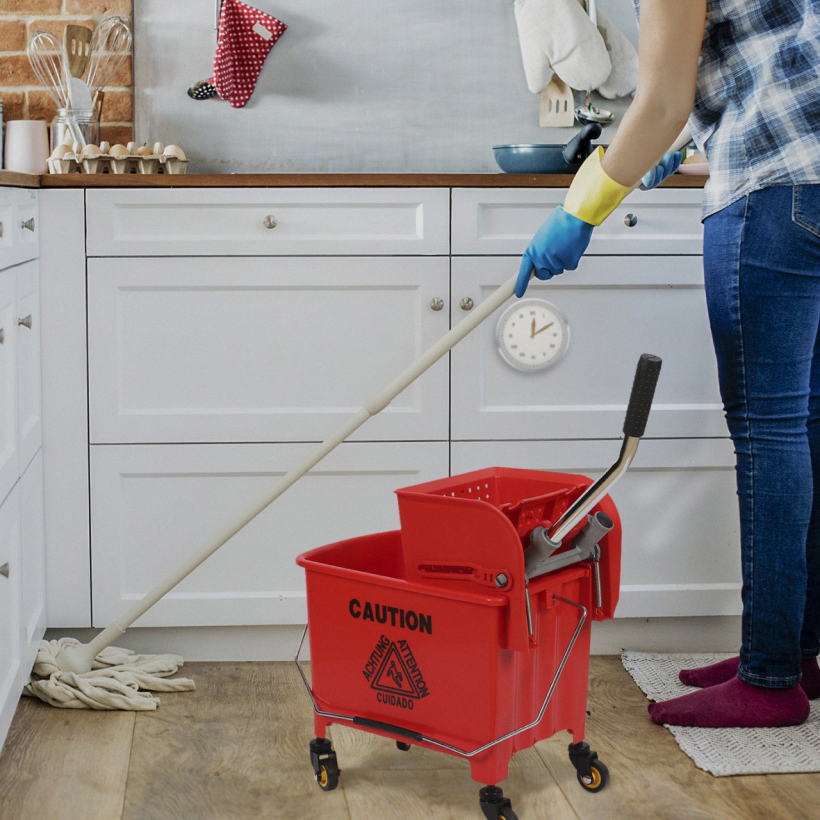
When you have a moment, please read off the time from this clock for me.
12:10
